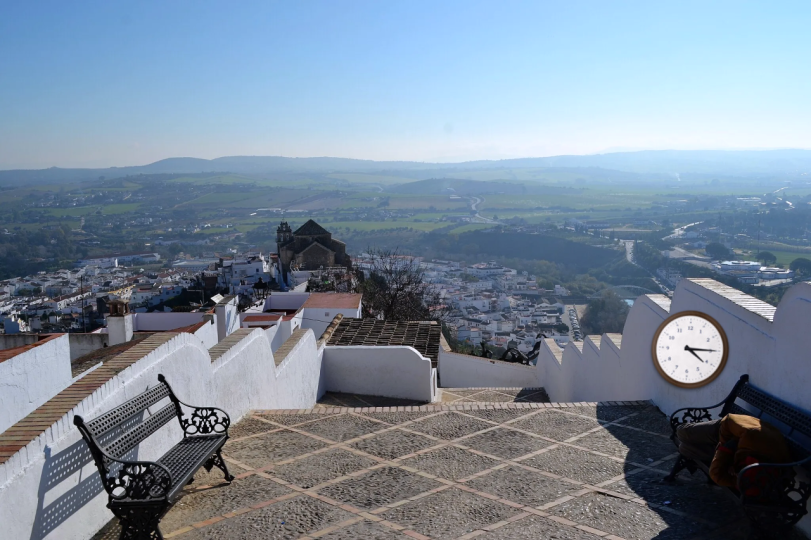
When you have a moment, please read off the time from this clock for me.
4:15
